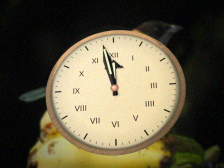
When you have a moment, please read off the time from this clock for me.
11:58
